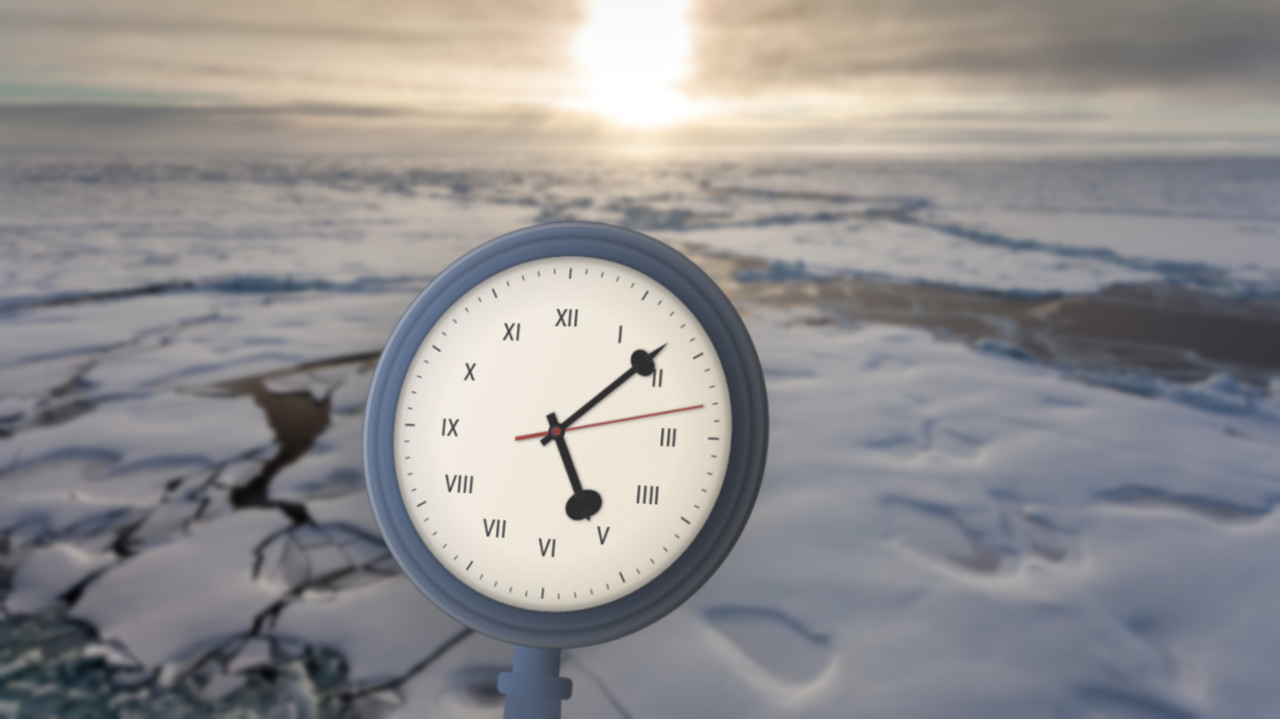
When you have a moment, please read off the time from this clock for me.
5:08:13
